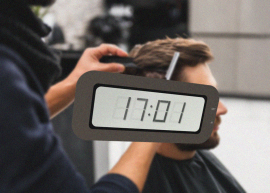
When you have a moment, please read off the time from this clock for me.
17:01
